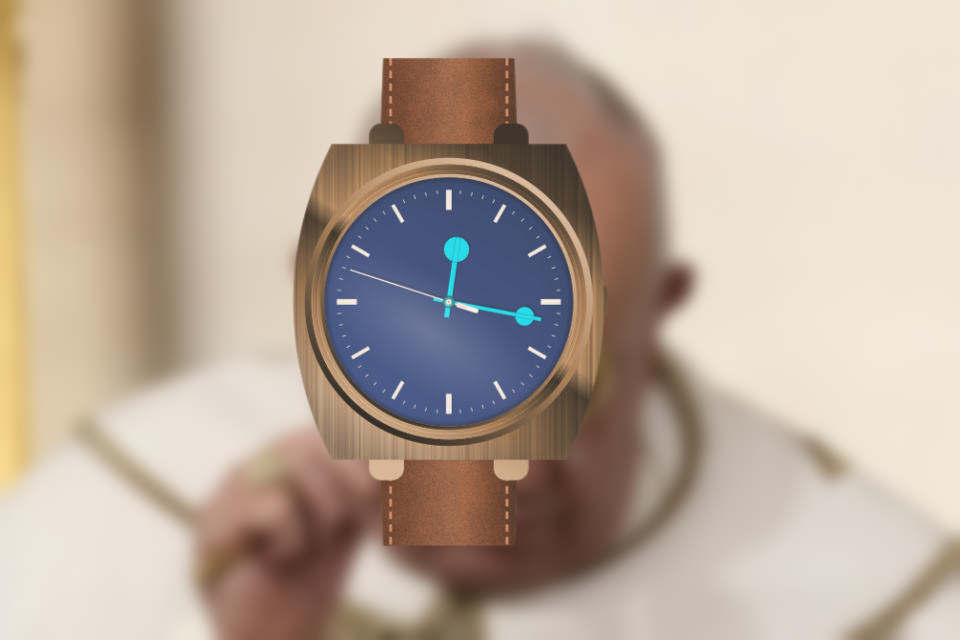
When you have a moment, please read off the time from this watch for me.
12:16:48
